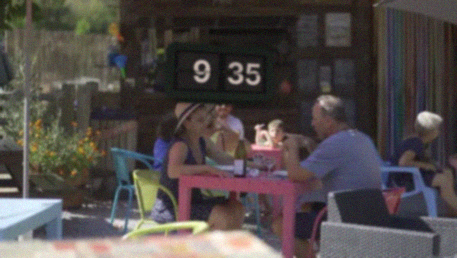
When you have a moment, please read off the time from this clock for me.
9:35
